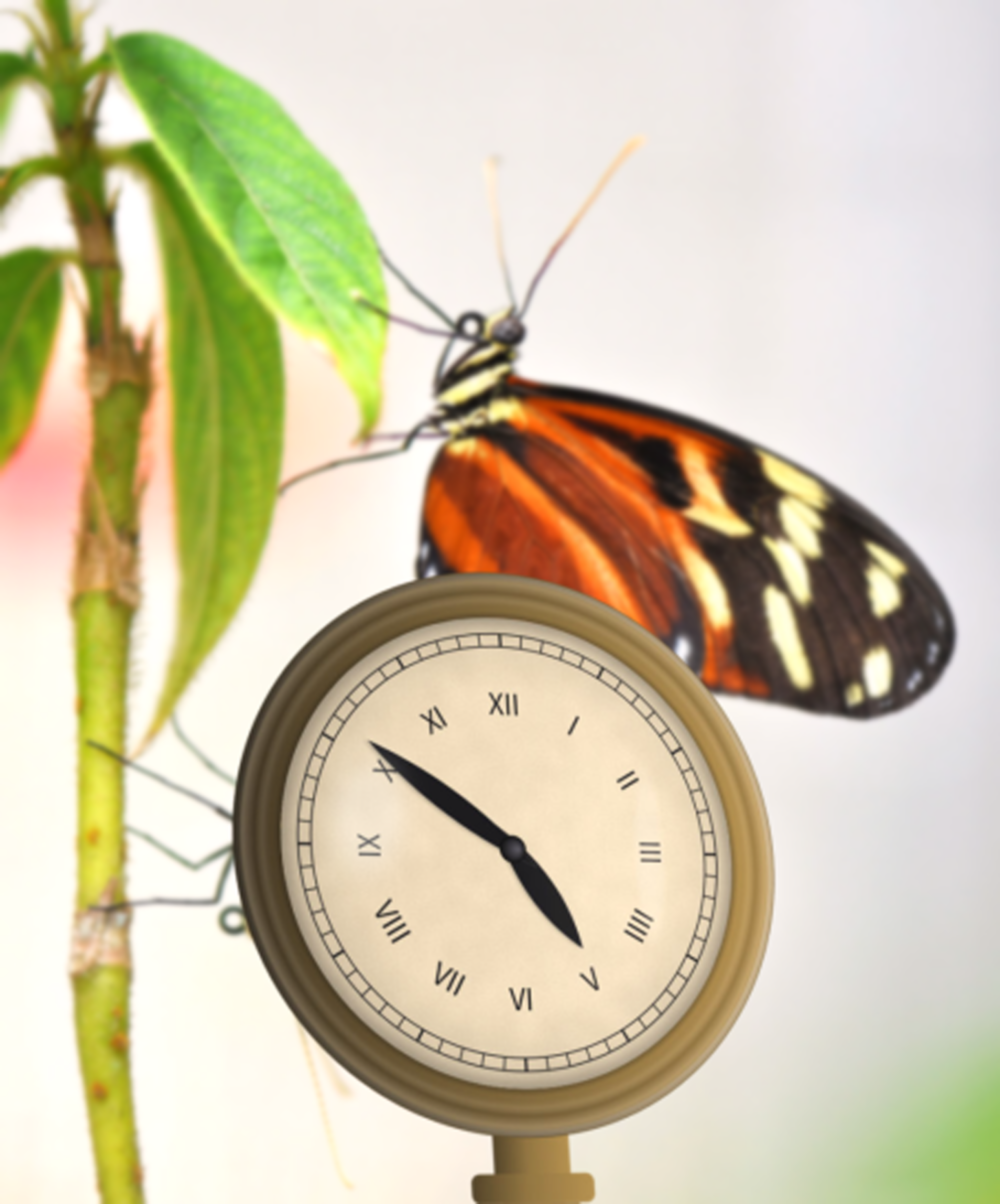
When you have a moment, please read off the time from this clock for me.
4:51
